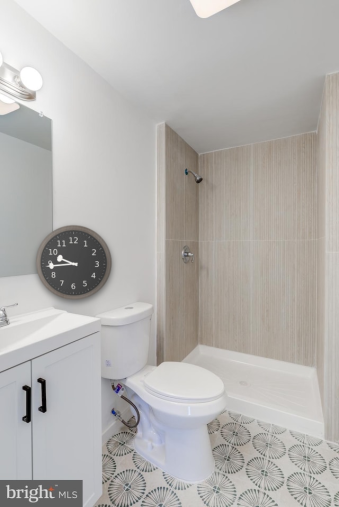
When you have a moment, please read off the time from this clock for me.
9:44
